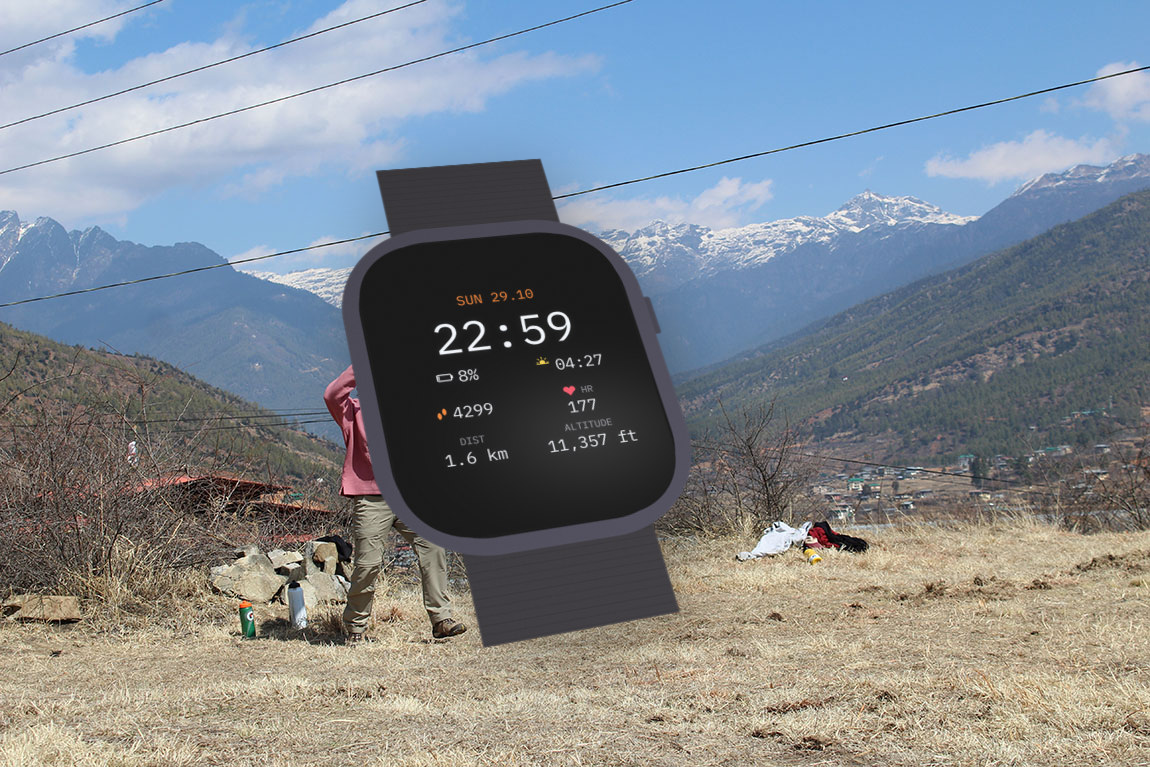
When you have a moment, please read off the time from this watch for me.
22:59
